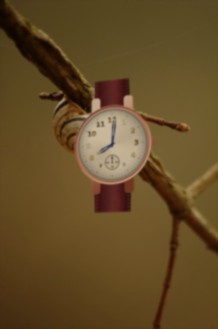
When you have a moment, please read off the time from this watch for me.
8:01
